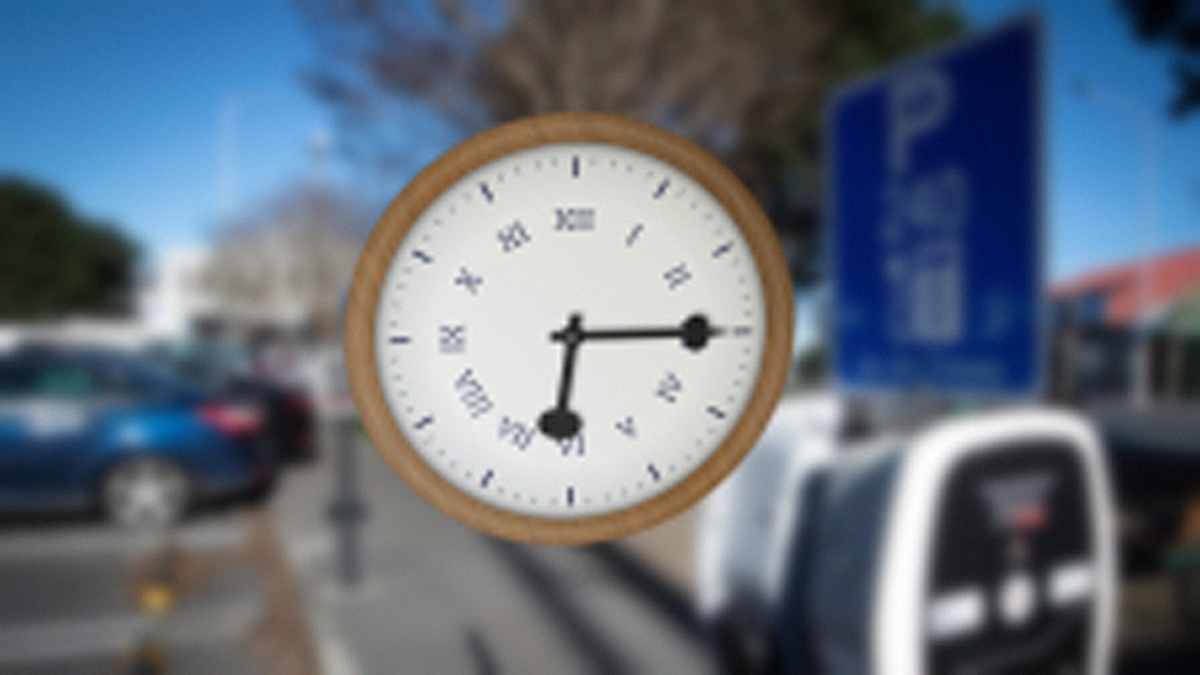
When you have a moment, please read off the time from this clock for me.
6:15
